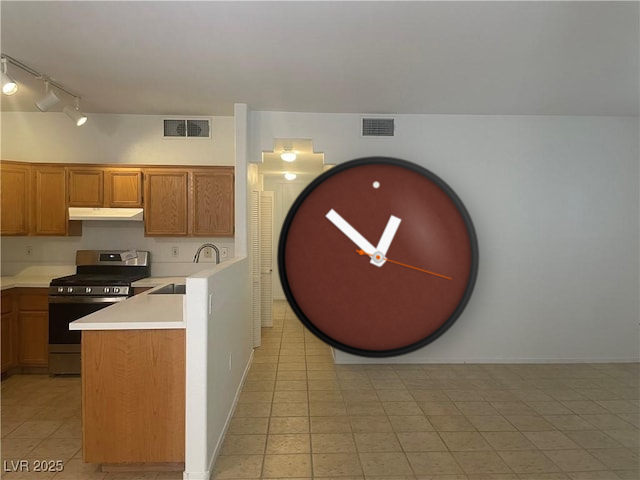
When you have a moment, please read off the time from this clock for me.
12:52:18
